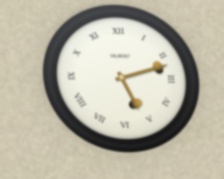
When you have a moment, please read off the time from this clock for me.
5:12
